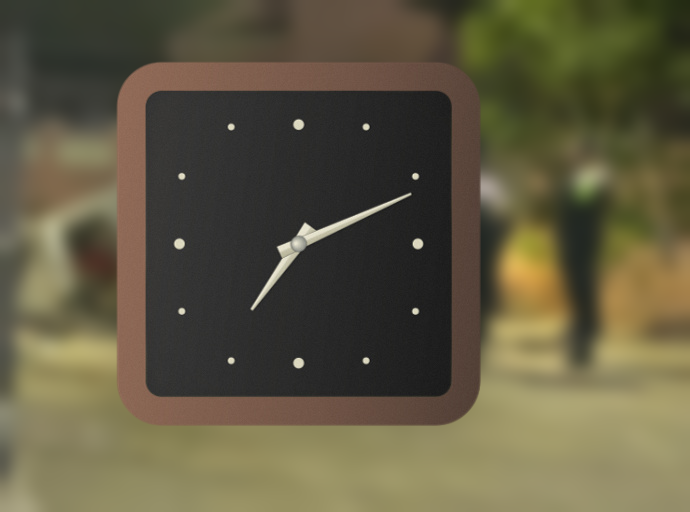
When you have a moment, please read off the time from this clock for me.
7:11
